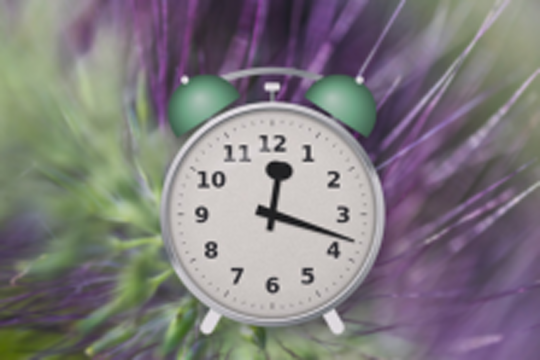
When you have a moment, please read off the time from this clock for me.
12:18
